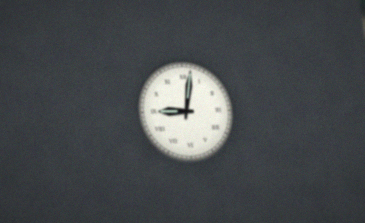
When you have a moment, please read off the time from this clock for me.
9:02
